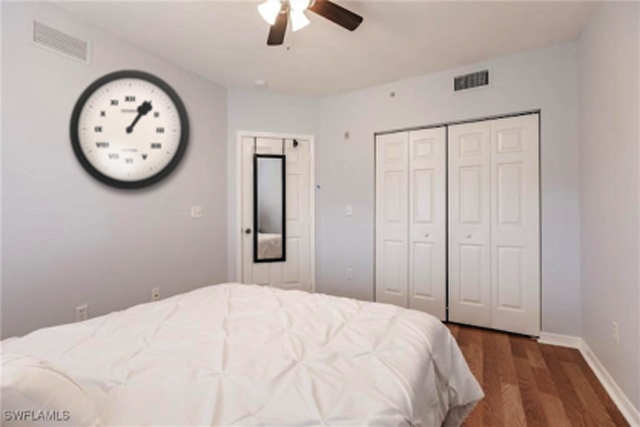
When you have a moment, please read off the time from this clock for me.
1:06
